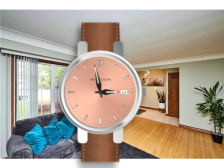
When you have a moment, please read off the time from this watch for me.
2:58
